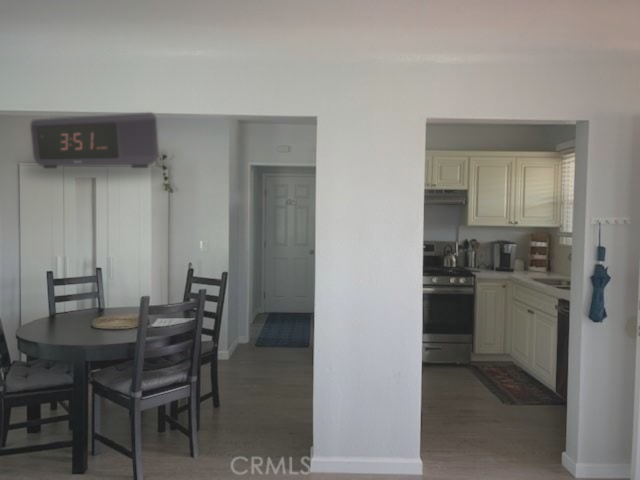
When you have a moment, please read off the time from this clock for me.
3:51
